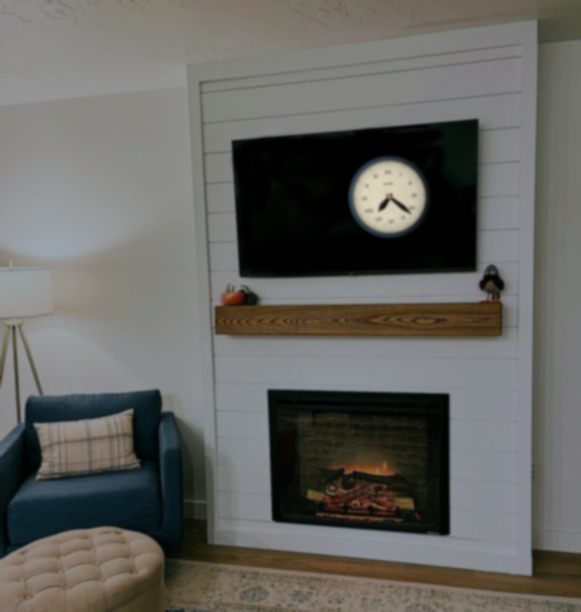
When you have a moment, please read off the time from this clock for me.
7:22
